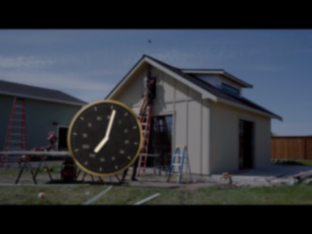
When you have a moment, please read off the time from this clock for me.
7:01
